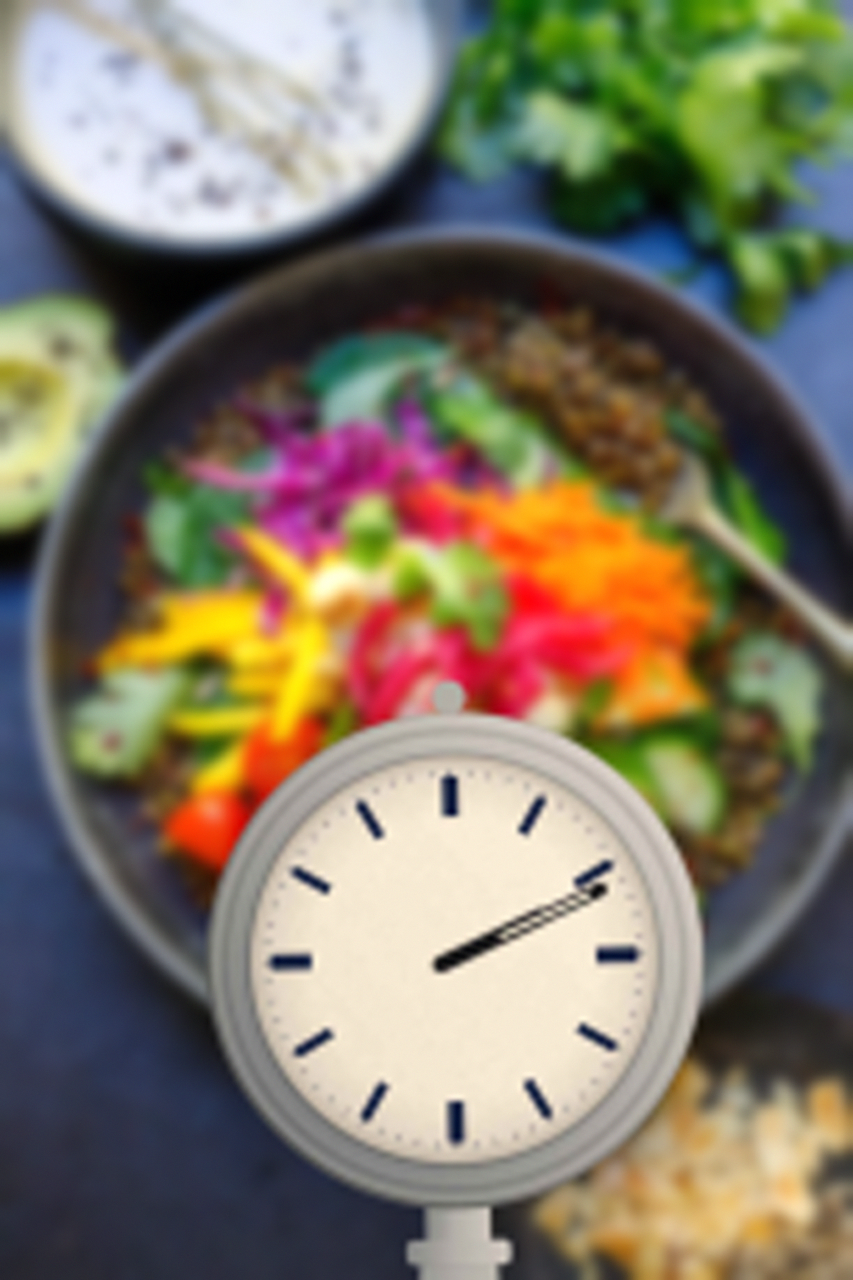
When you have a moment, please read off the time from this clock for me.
2:11
